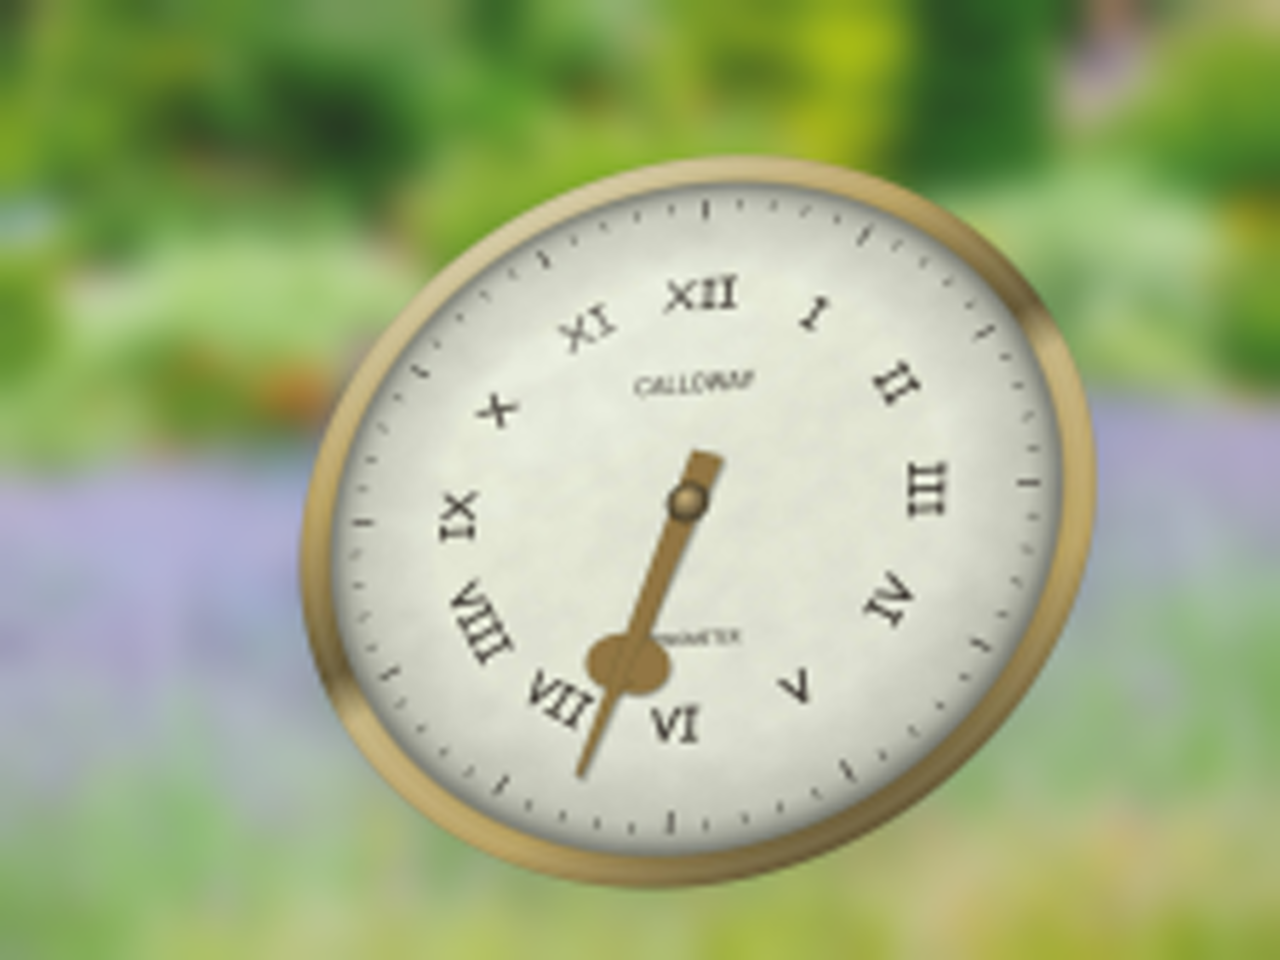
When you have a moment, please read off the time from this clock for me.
6:33
